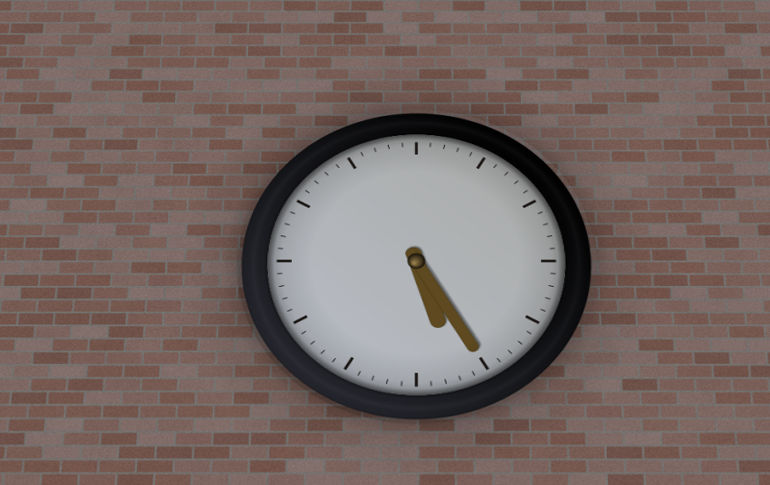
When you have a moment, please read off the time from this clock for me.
5:25
